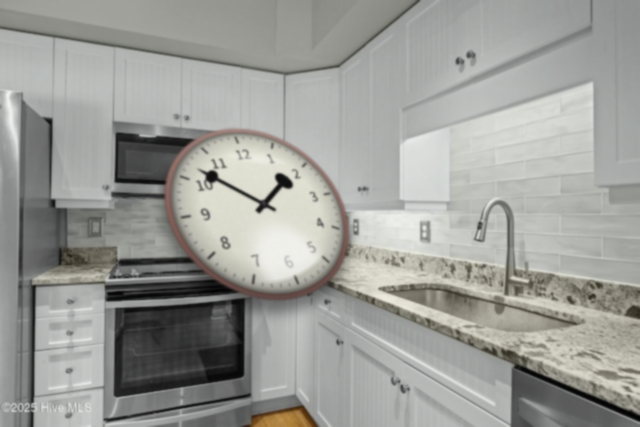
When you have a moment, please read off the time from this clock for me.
1:52
